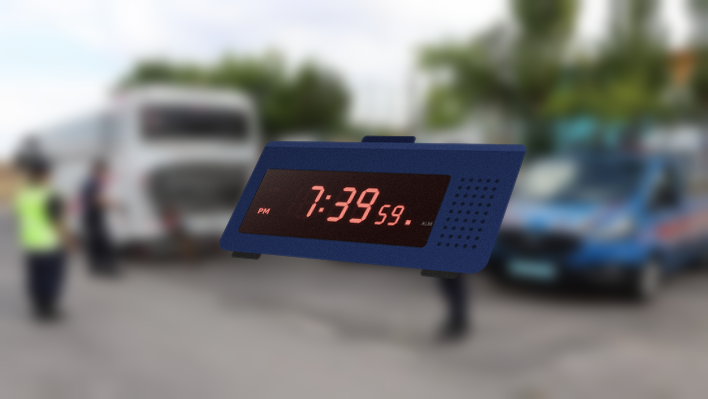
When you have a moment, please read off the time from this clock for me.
7:39:59
